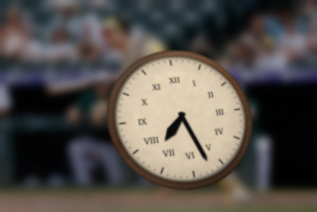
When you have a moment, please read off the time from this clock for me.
7:27
